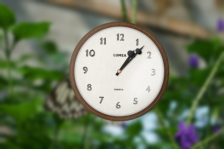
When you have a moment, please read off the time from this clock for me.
1:07
